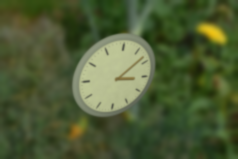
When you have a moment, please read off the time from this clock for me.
3:08
